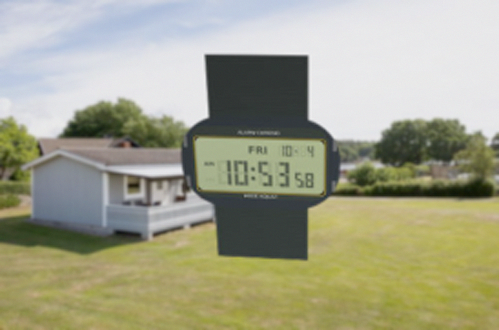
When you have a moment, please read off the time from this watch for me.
10:53:58
